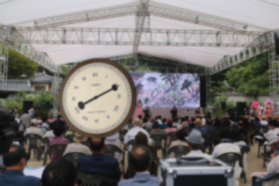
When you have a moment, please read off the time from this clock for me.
8:11
